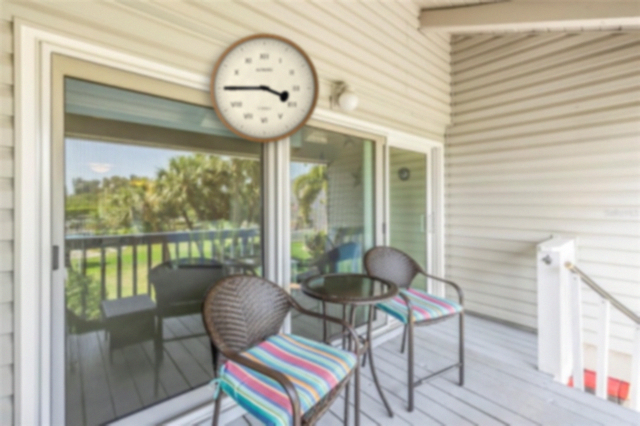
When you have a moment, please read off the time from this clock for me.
3:45
